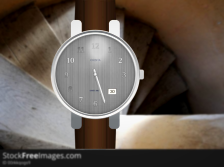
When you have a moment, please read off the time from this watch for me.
5:27
